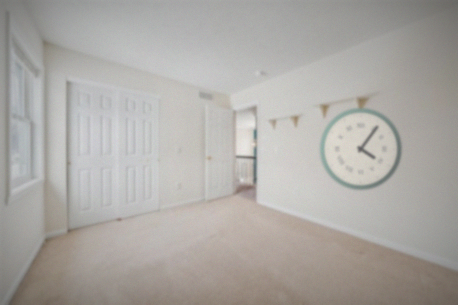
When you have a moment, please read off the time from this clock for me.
4:06
